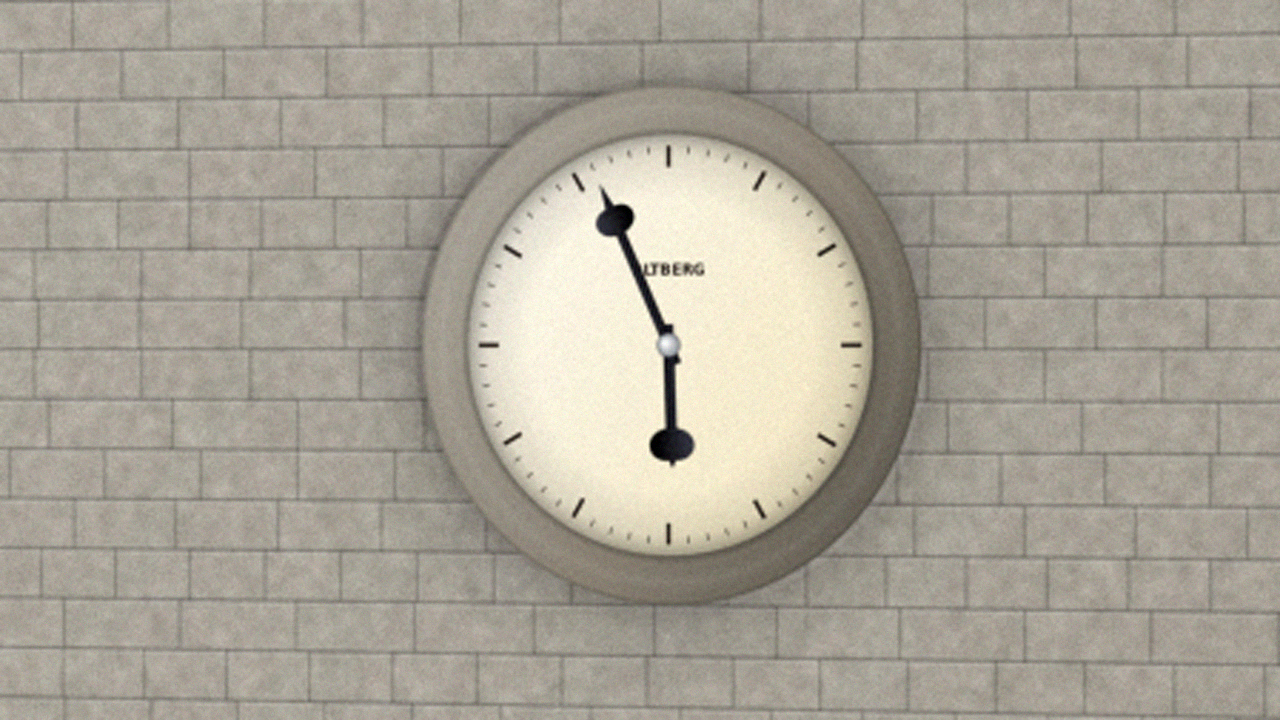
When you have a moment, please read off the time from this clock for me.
5:56
